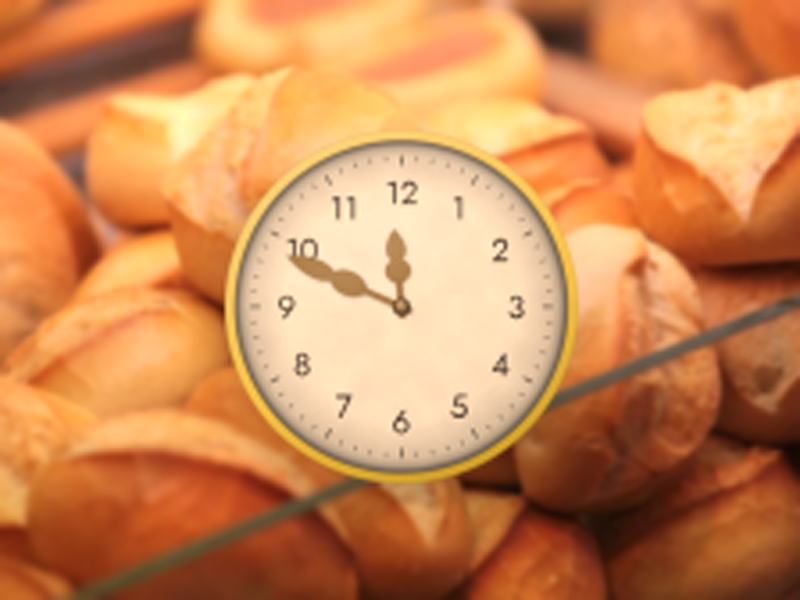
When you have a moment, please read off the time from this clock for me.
11:49
